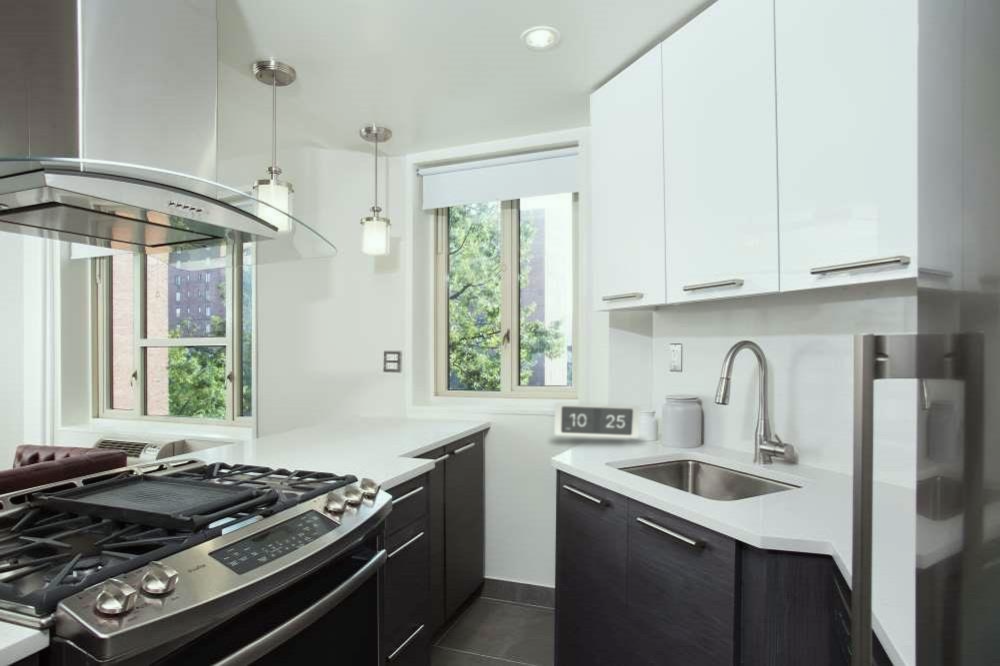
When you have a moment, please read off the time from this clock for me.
10:25
